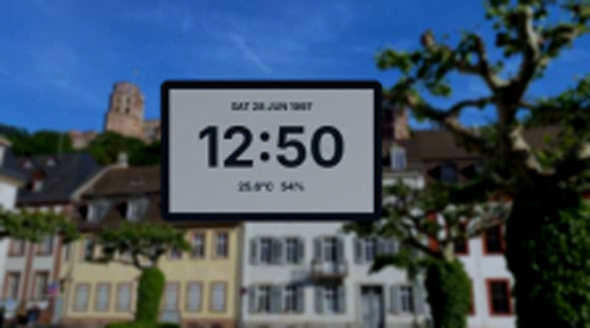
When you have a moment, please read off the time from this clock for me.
12:50
